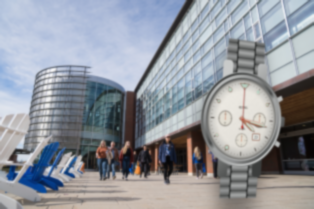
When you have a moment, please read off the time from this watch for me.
4:17
